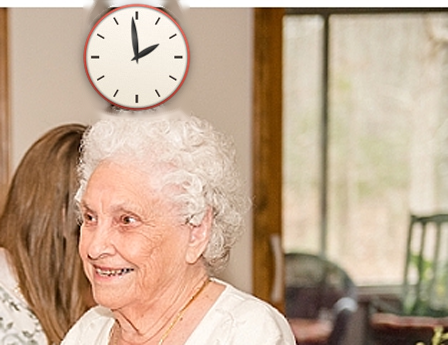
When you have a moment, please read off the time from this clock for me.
1:59
